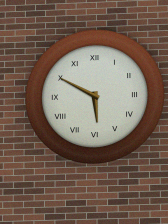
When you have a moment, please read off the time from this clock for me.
5:50
